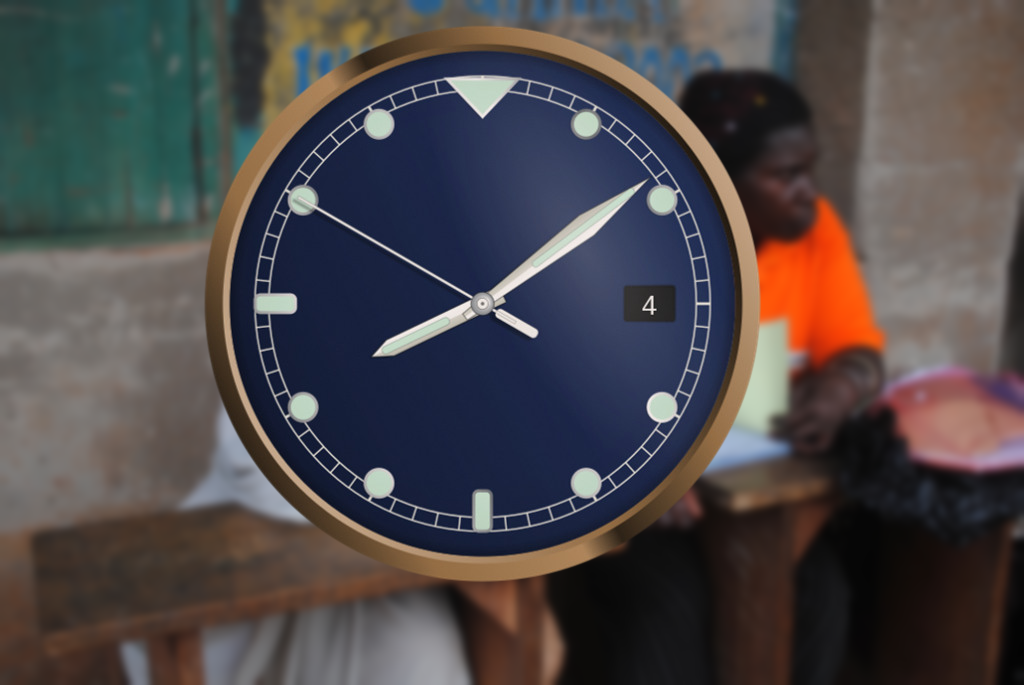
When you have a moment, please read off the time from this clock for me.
8:08:50
